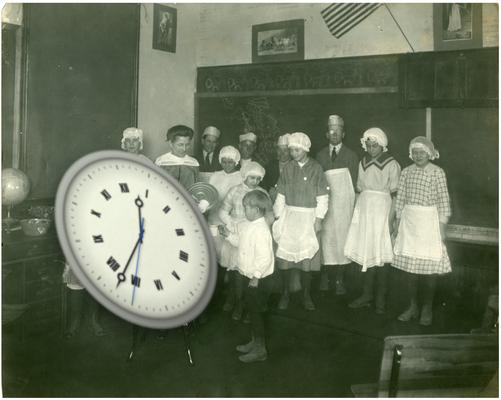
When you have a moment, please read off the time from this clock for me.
12:37:35
